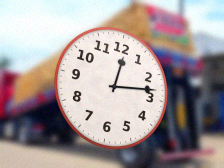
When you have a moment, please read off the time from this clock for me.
12:13
